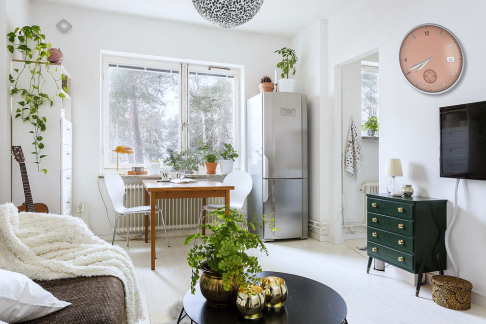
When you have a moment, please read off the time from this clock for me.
7:41
